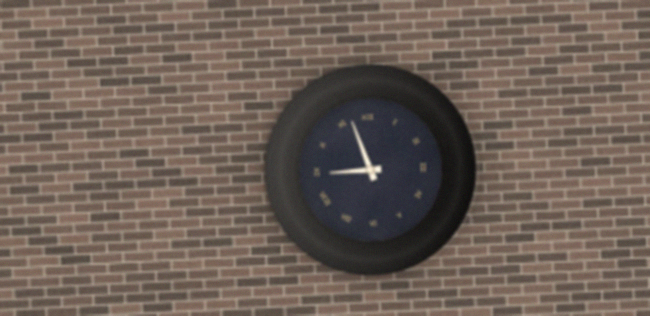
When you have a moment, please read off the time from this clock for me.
8:57
